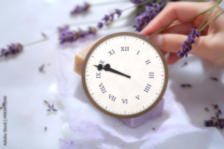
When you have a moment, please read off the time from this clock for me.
9:48
